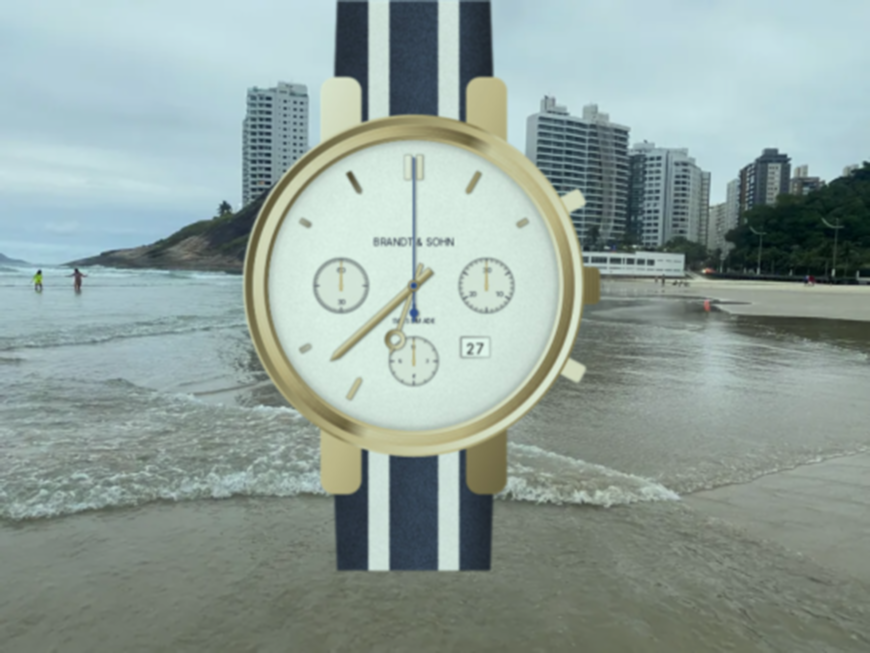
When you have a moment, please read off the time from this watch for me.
6:38
